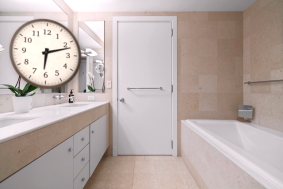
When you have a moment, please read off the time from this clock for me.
6:12
